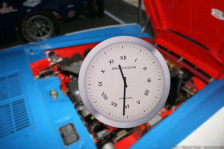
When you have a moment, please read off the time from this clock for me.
11:31
